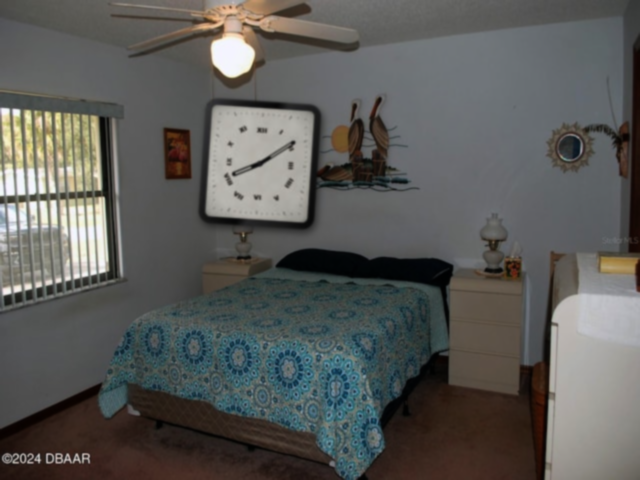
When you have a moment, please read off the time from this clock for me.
8:09
